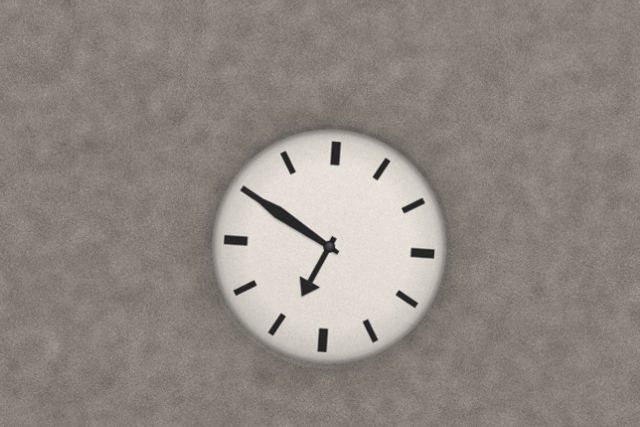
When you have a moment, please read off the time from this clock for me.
6:50
